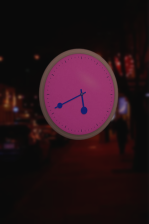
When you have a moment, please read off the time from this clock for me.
5:41
